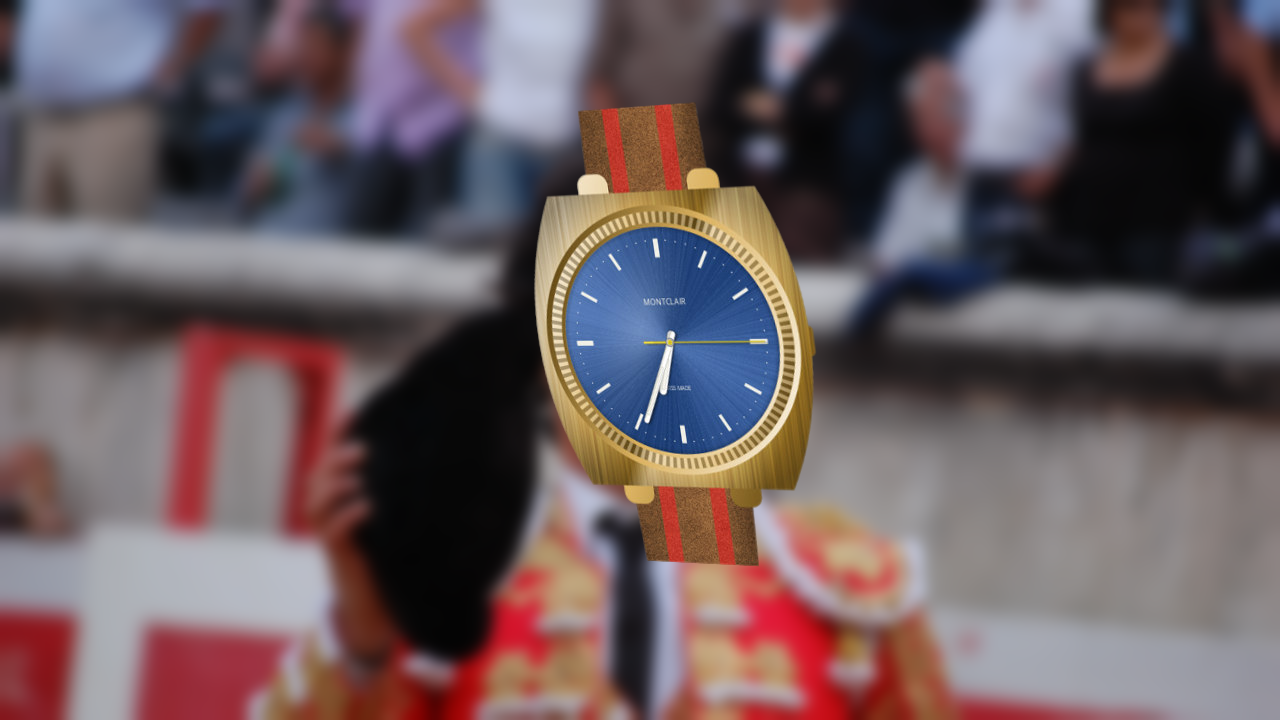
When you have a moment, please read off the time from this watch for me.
6:34:15
